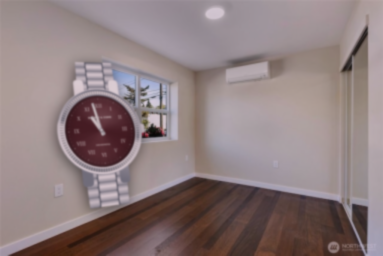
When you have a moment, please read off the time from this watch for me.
10:58
